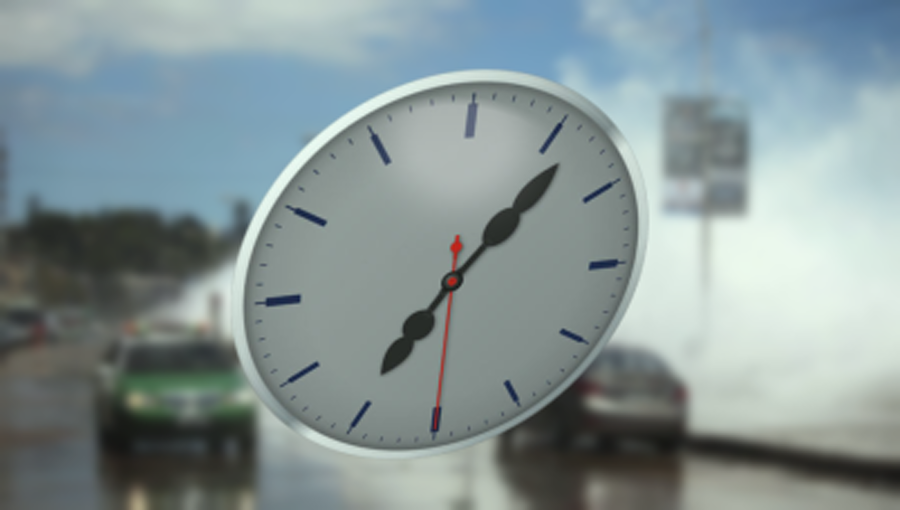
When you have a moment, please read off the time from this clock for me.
7:06:30
